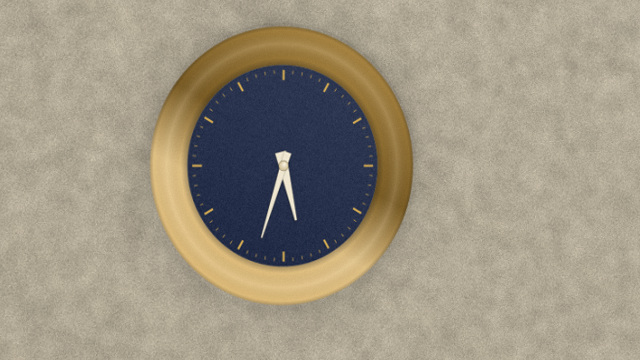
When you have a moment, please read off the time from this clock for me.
5:33
